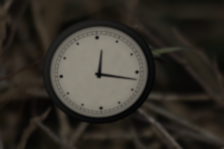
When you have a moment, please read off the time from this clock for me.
12:17
